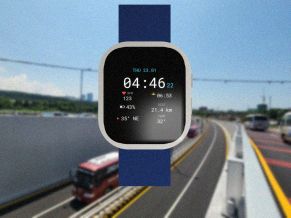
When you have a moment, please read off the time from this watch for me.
4:46
